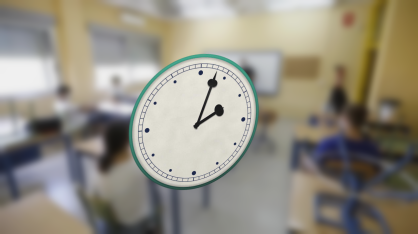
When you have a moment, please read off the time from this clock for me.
2:03
